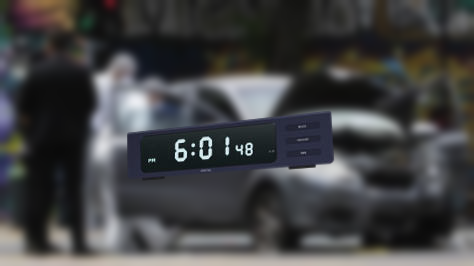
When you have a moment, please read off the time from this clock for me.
6:01:48
